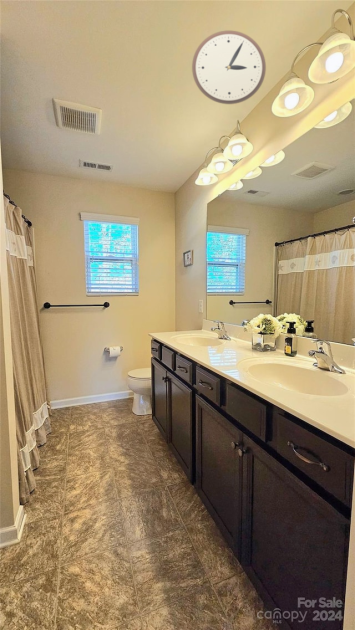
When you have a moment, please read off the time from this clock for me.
3:05
